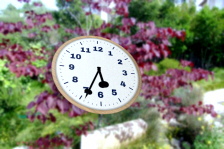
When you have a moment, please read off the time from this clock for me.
5:34
